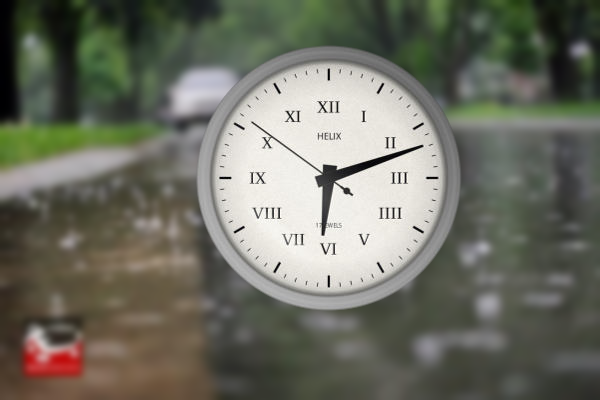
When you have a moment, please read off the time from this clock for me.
6:11:51
